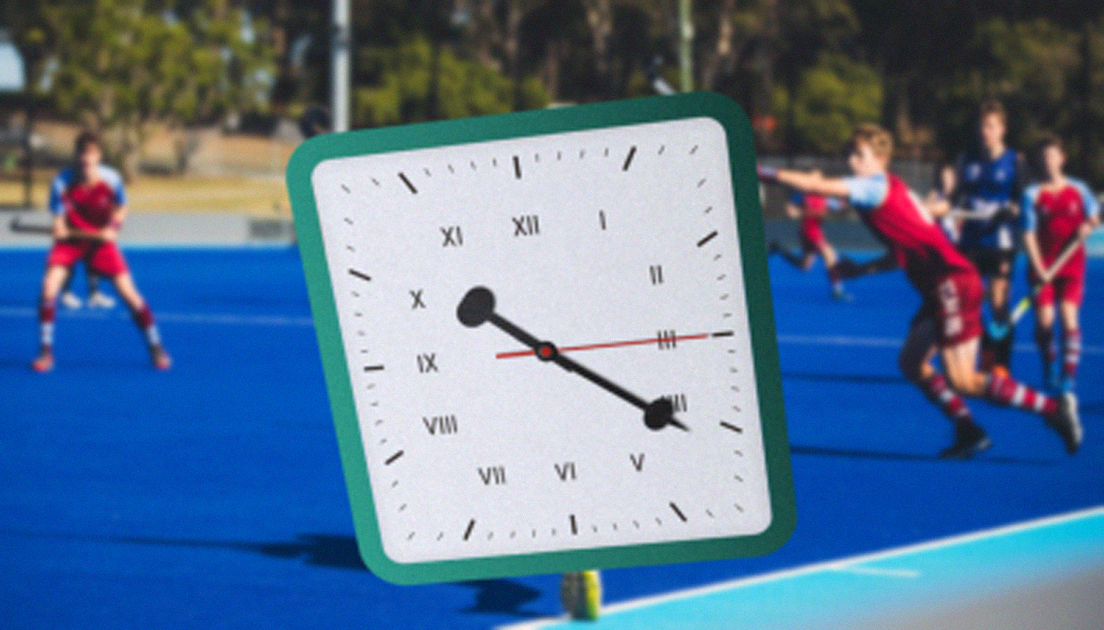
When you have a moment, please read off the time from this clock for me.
10:21:15
